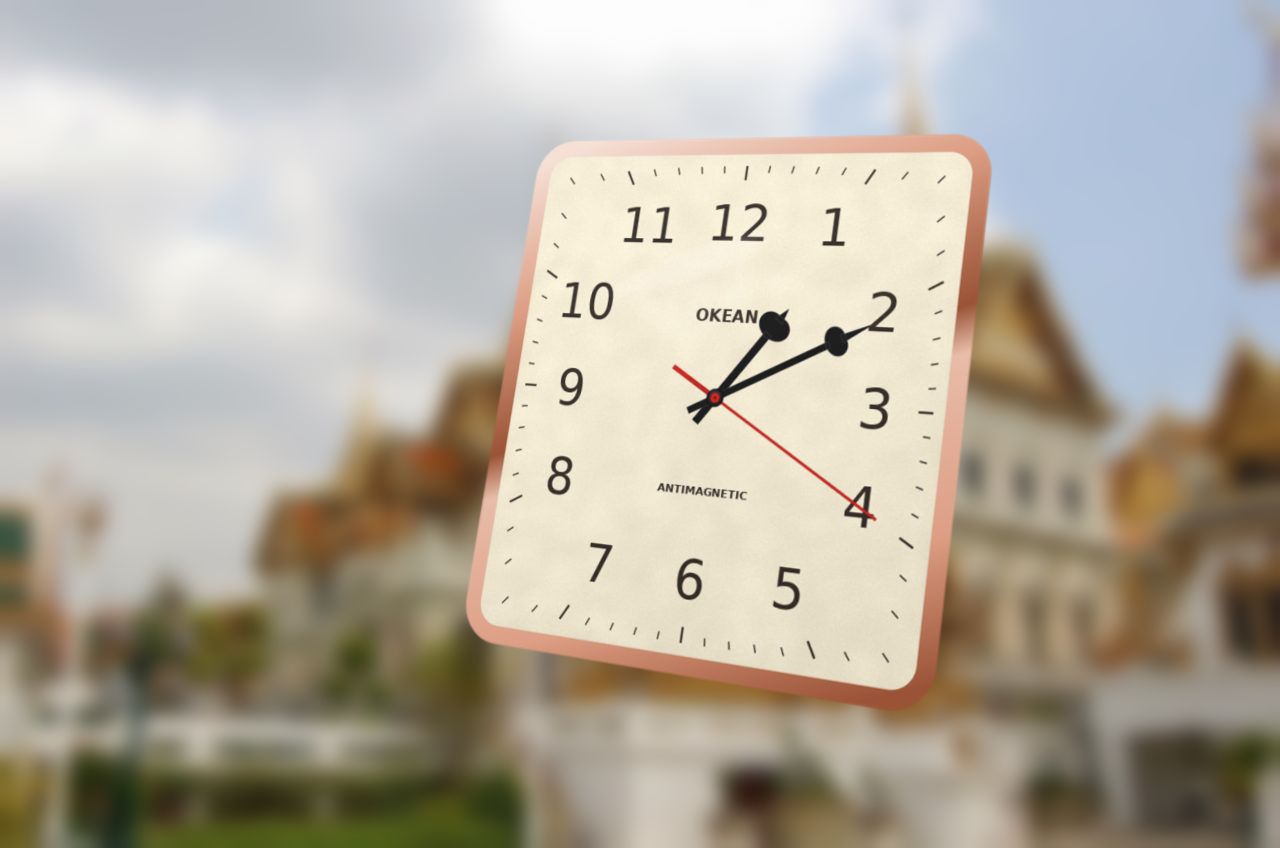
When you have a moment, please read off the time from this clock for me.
1:10:20
